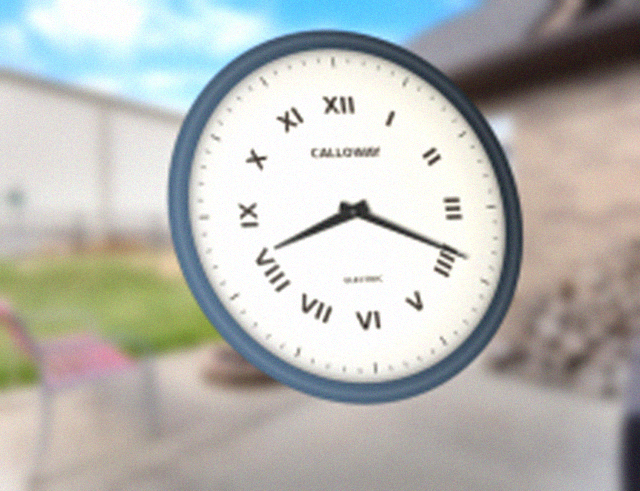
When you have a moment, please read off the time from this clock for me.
8:19
